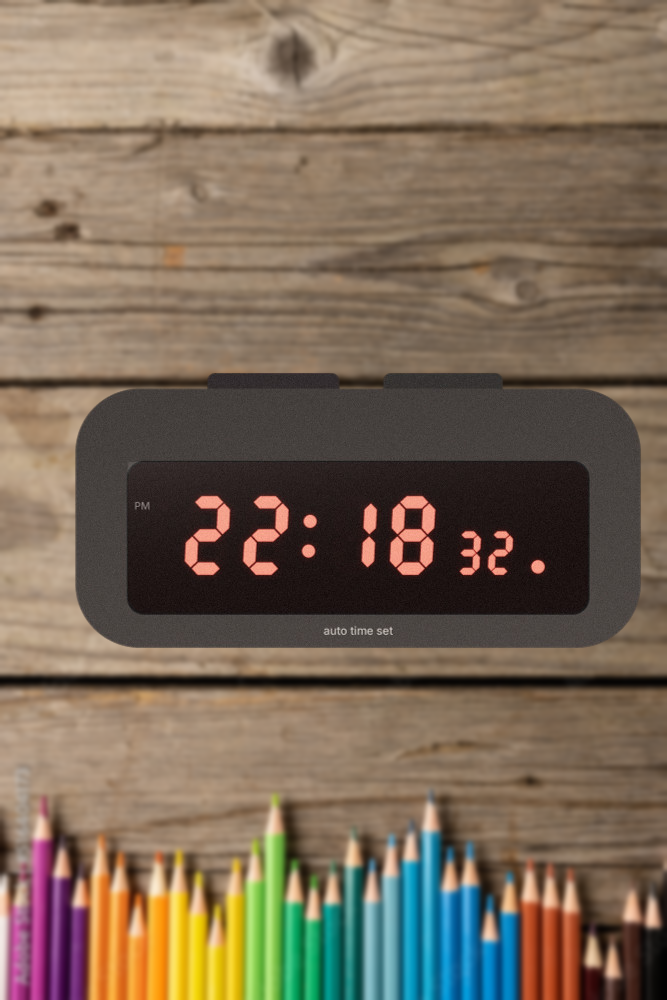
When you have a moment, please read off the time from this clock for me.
22:18:32
